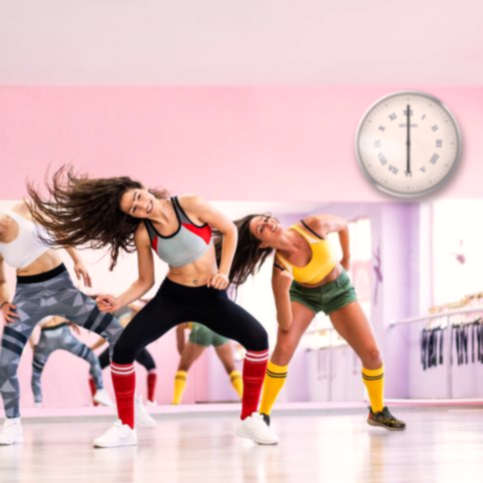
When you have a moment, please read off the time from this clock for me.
6:00
